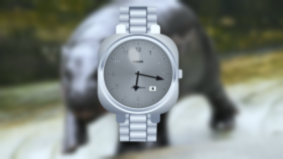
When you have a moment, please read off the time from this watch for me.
6:17
